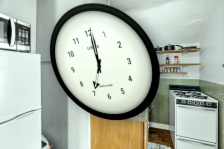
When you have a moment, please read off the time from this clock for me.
7:01
